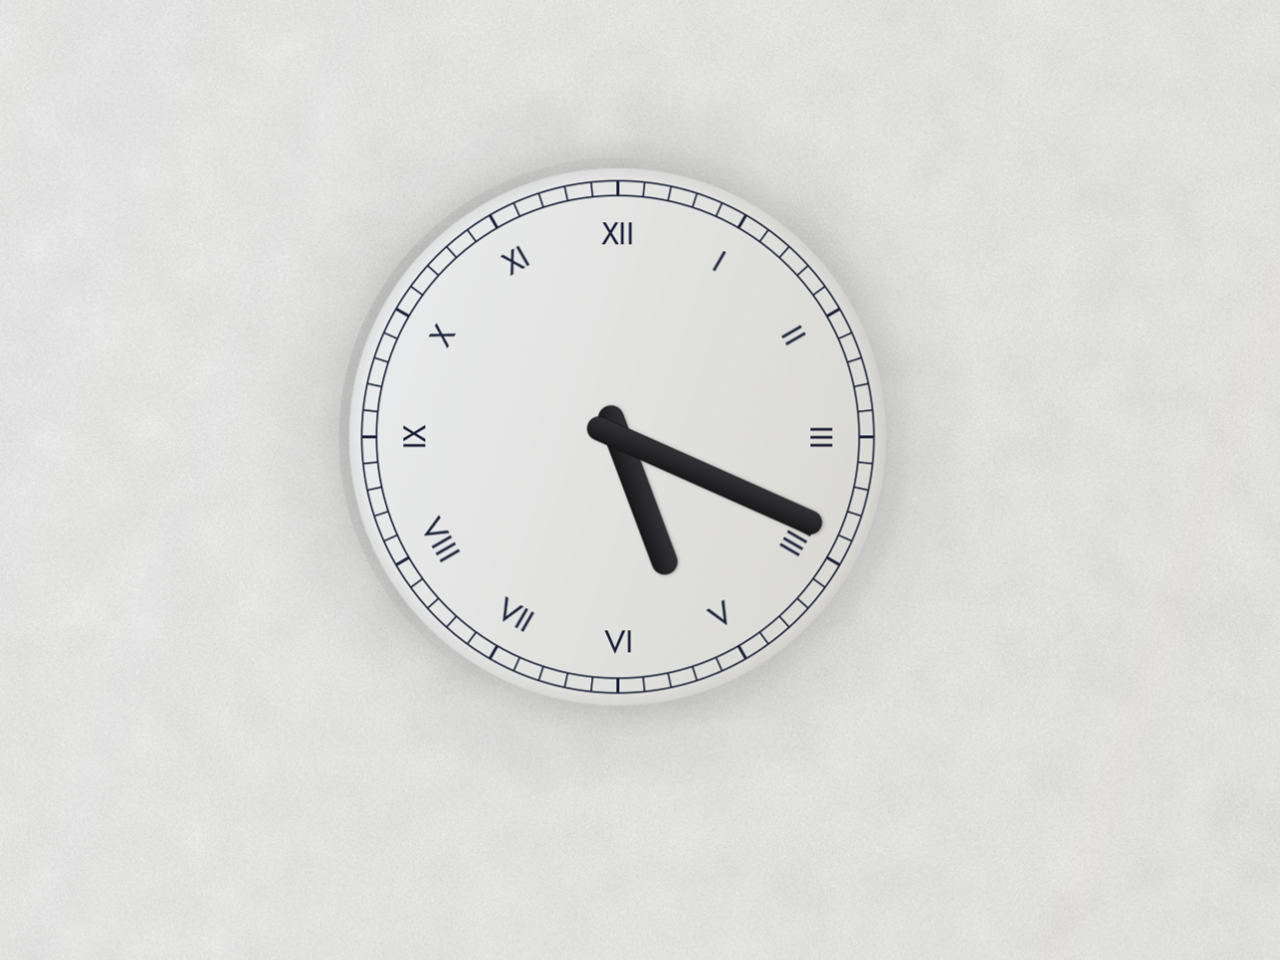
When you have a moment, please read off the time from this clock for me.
5:19
